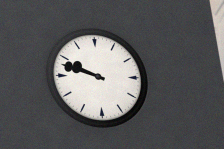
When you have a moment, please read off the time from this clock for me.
9:48
